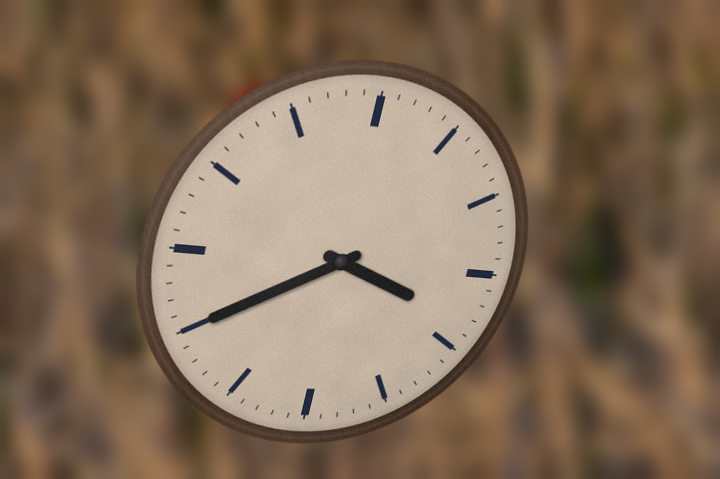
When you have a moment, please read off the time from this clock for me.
3:40
